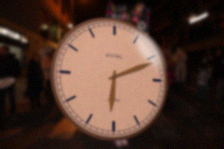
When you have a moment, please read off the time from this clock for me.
6:11
